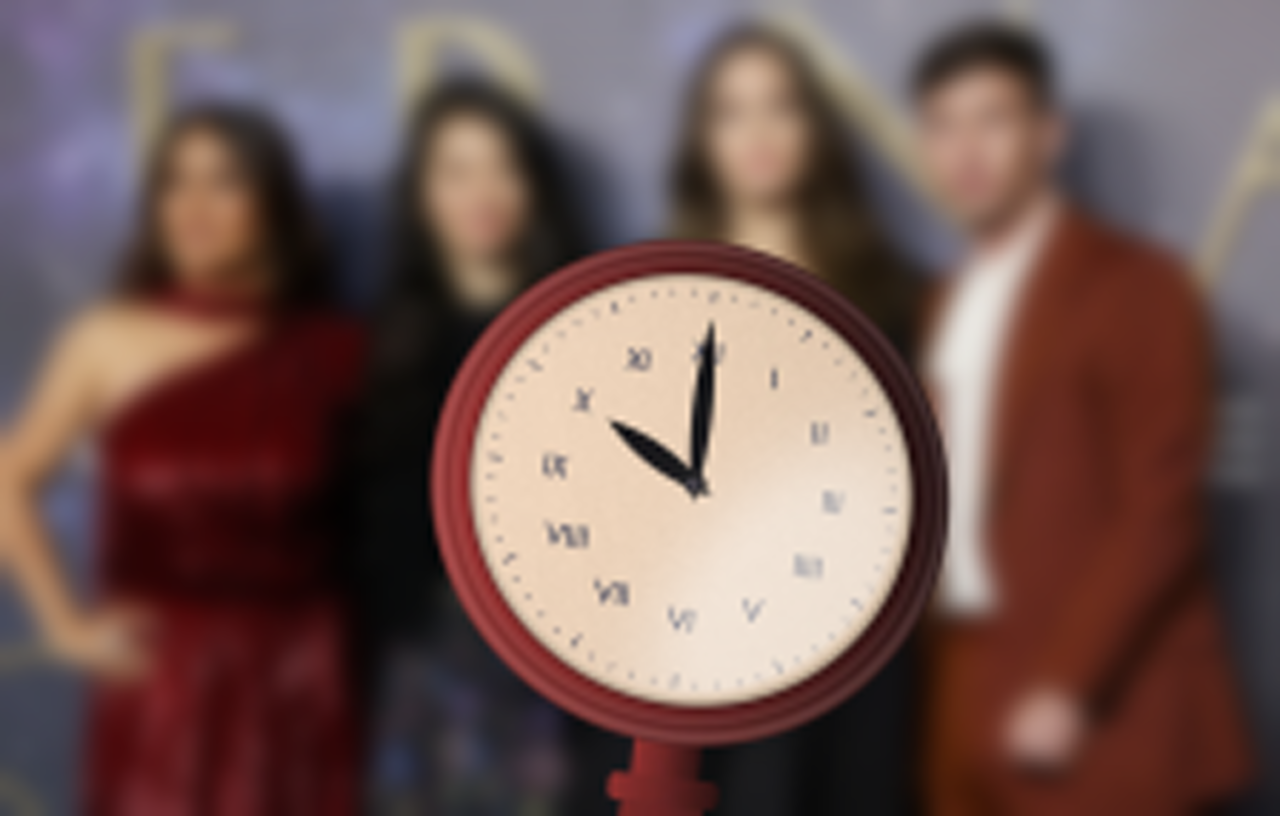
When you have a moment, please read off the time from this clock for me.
10:00
